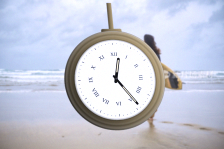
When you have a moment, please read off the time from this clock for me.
12:24
